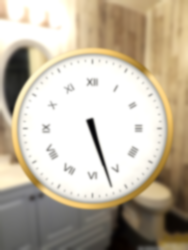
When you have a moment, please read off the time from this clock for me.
5:27
